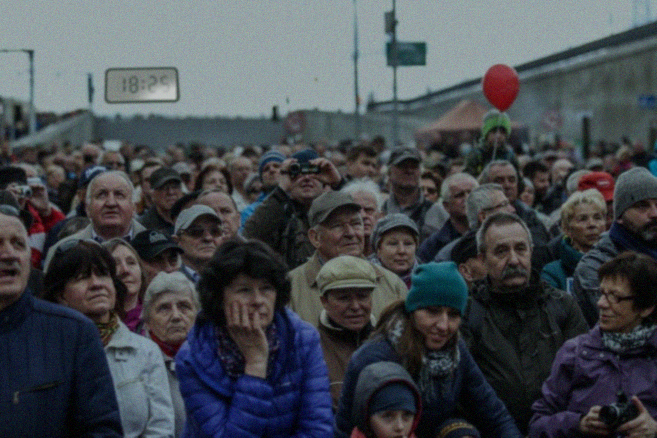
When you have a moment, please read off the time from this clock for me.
18:25
